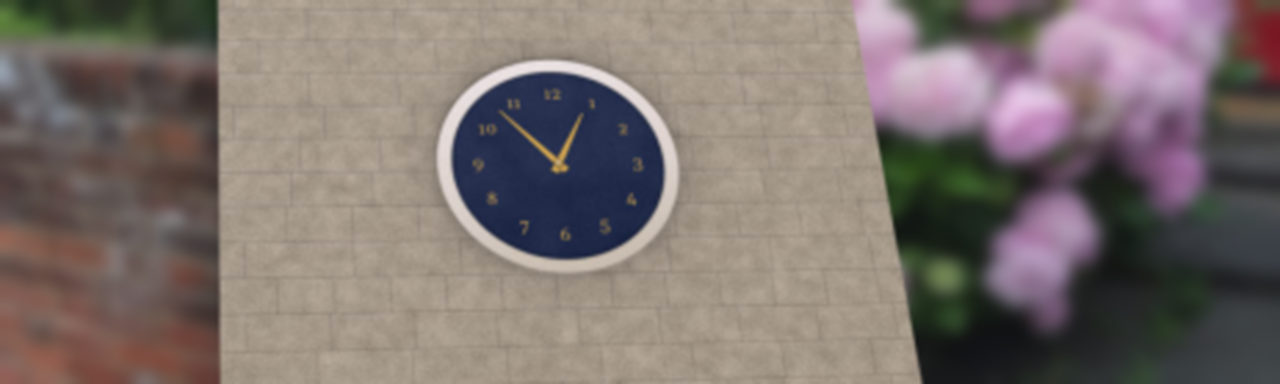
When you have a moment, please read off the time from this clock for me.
12:53
